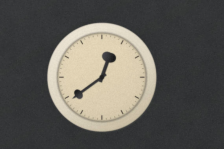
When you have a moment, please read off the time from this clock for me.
12:39
